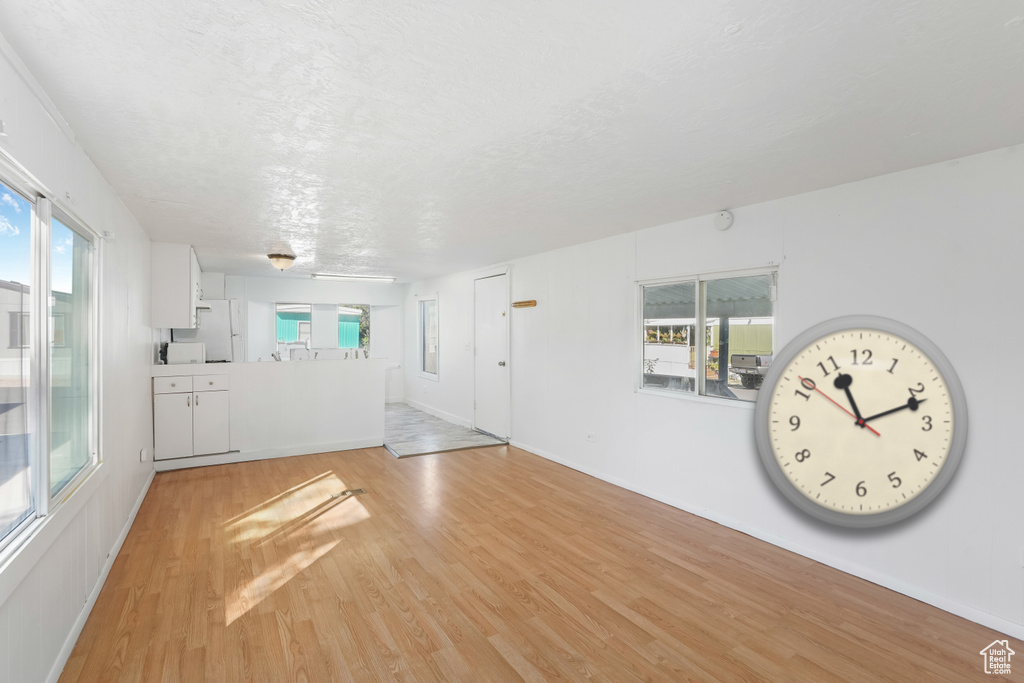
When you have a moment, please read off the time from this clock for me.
11:11:51
